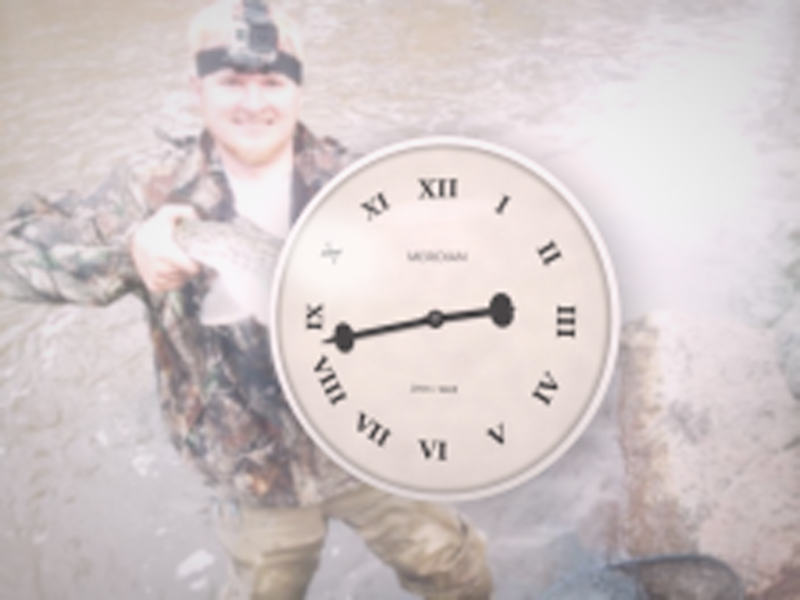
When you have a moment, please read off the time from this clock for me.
2:43
